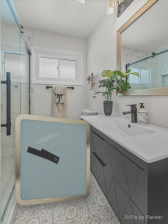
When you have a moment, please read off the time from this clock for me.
9:48
